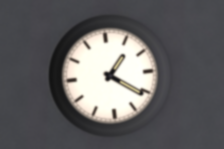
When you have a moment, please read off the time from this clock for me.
1:21
